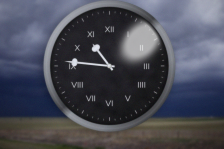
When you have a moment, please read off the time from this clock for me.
10:46
